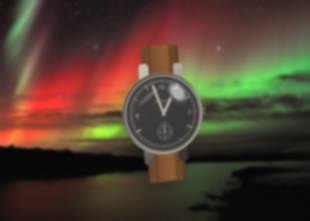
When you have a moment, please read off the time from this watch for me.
12:57
